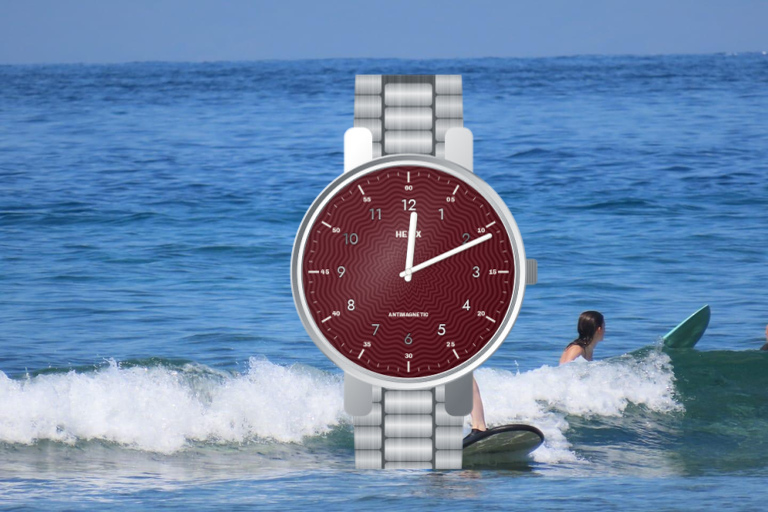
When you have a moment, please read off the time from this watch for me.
12:11
